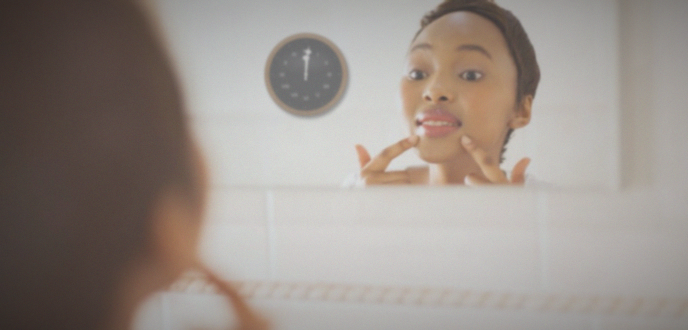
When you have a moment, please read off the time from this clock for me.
12:01
